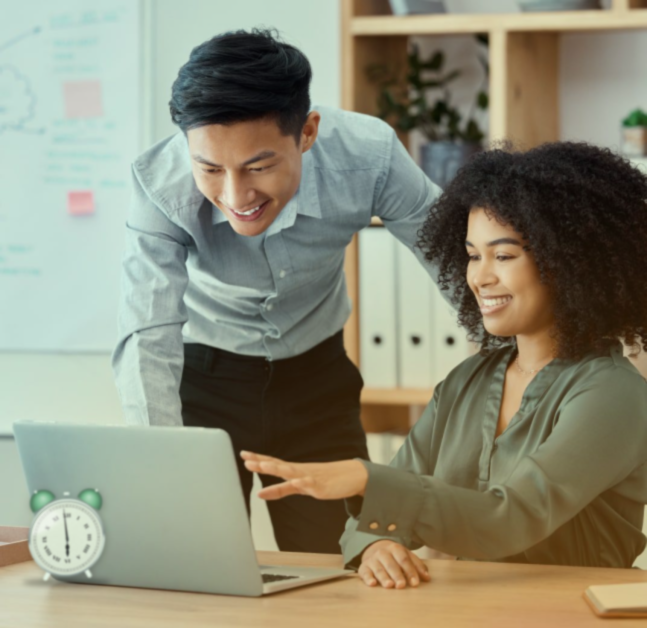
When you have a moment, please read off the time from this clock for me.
5:59
